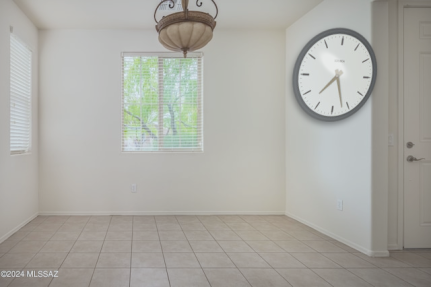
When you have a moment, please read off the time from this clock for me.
7:27
